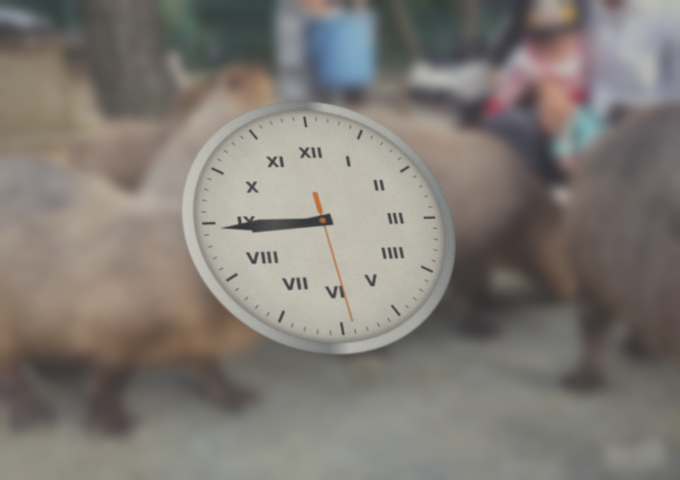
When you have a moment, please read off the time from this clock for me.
8:44:29
